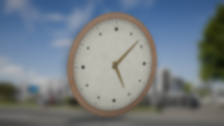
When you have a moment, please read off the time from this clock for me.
5:08
